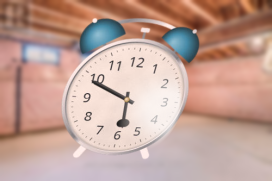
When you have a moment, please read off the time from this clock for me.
5:49
